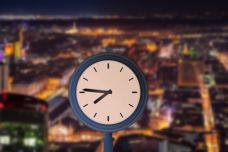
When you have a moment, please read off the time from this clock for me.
7:46
